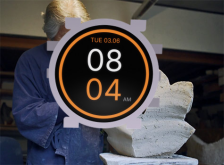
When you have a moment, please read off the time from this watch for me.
8:04
